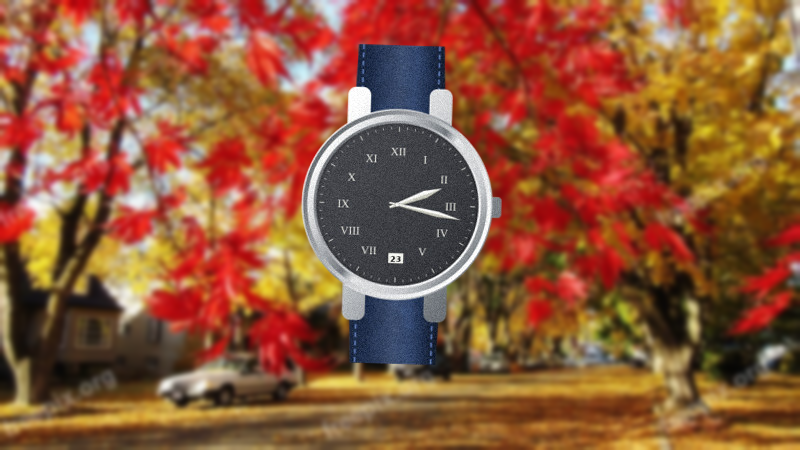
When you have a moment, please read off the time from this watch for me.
2:17
